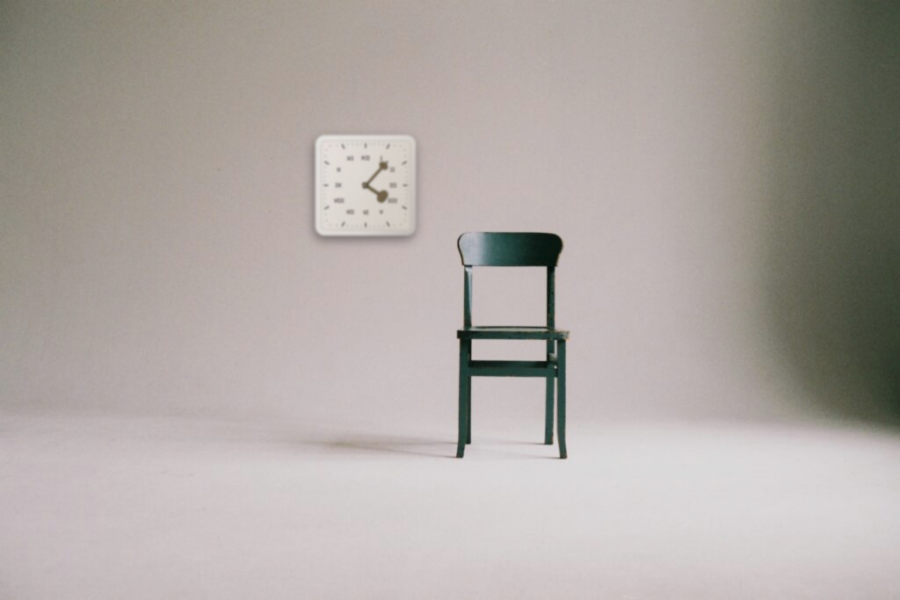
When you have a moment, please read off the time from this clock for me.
4:07
